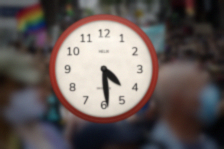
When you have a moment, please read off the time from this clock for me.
4:29
